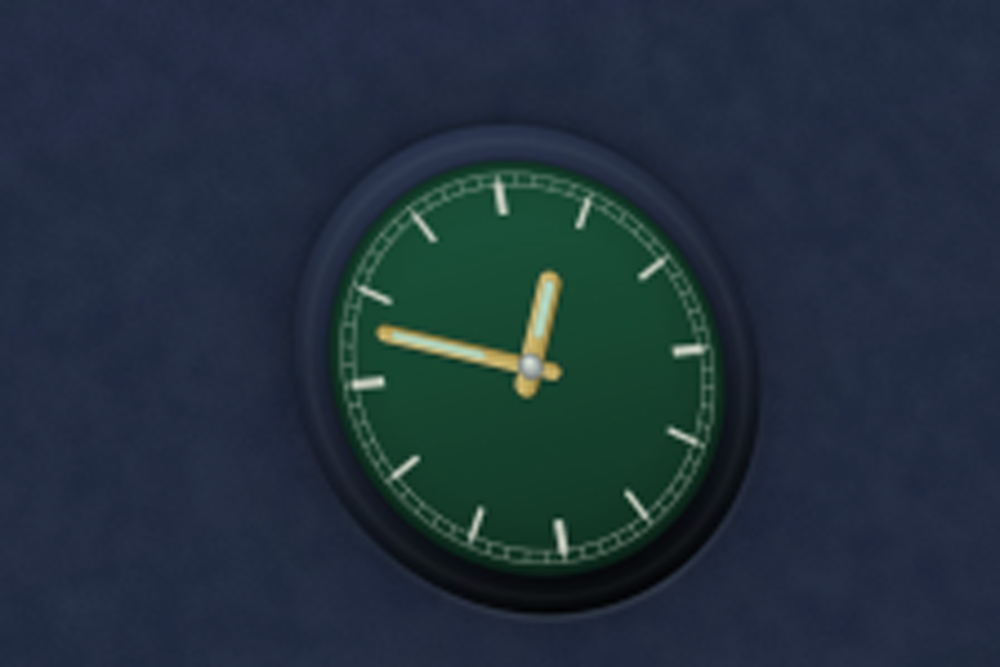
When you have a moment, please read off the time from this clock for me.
12:48
